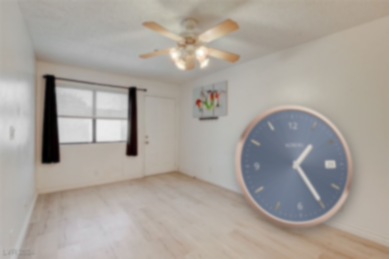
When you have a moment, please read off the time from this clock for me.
1:25
